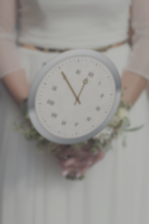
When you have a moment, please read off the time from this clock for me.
11:50
